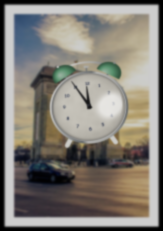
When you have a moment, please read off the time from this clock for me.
11:55
